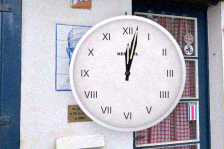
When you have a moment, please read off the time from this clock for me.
12:02
